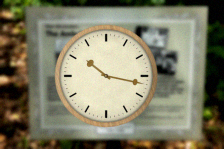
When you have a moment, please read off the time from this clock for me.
10:17
